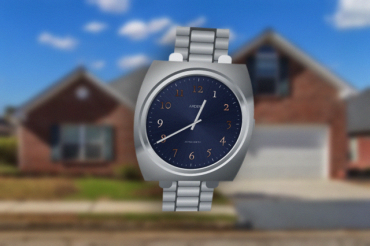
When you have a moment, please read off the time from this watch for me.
12:40
